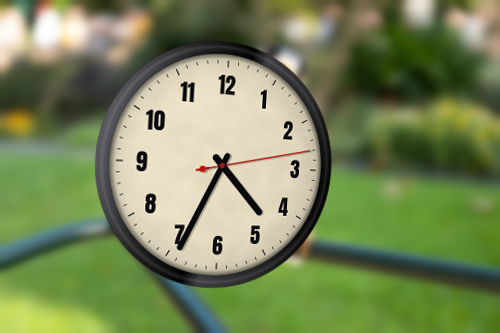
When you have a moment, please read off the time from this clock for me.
4:34:13
